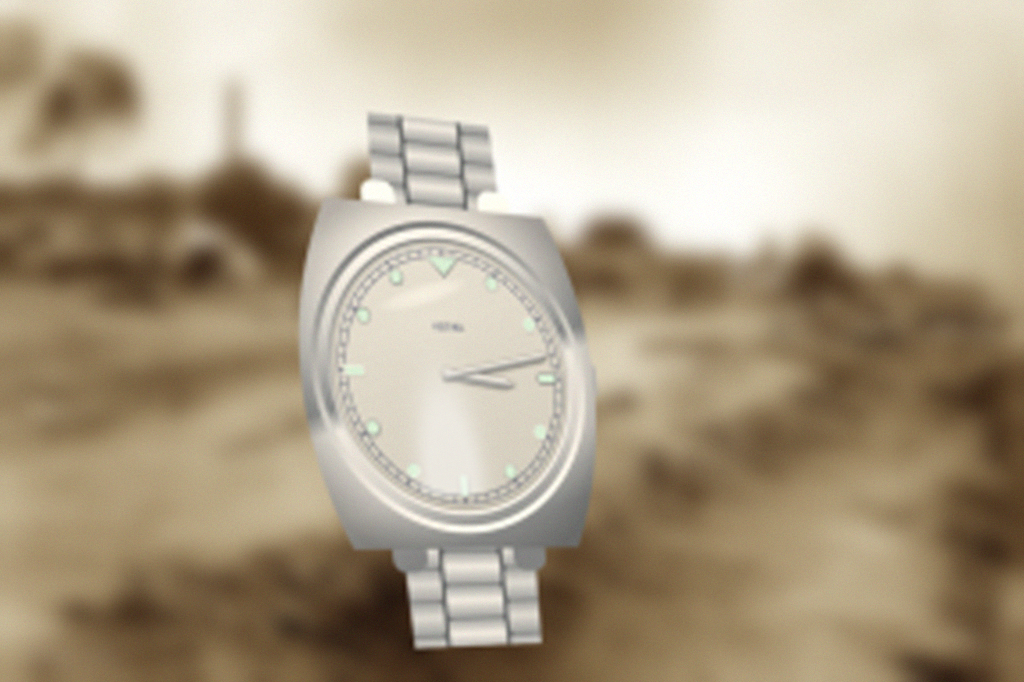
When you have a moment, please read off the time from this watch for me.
3:13
